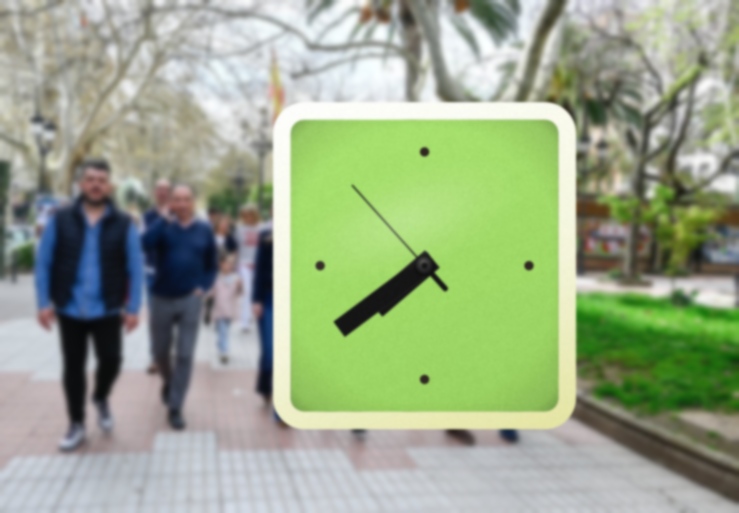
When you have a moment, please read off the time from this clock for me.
7:38:53
